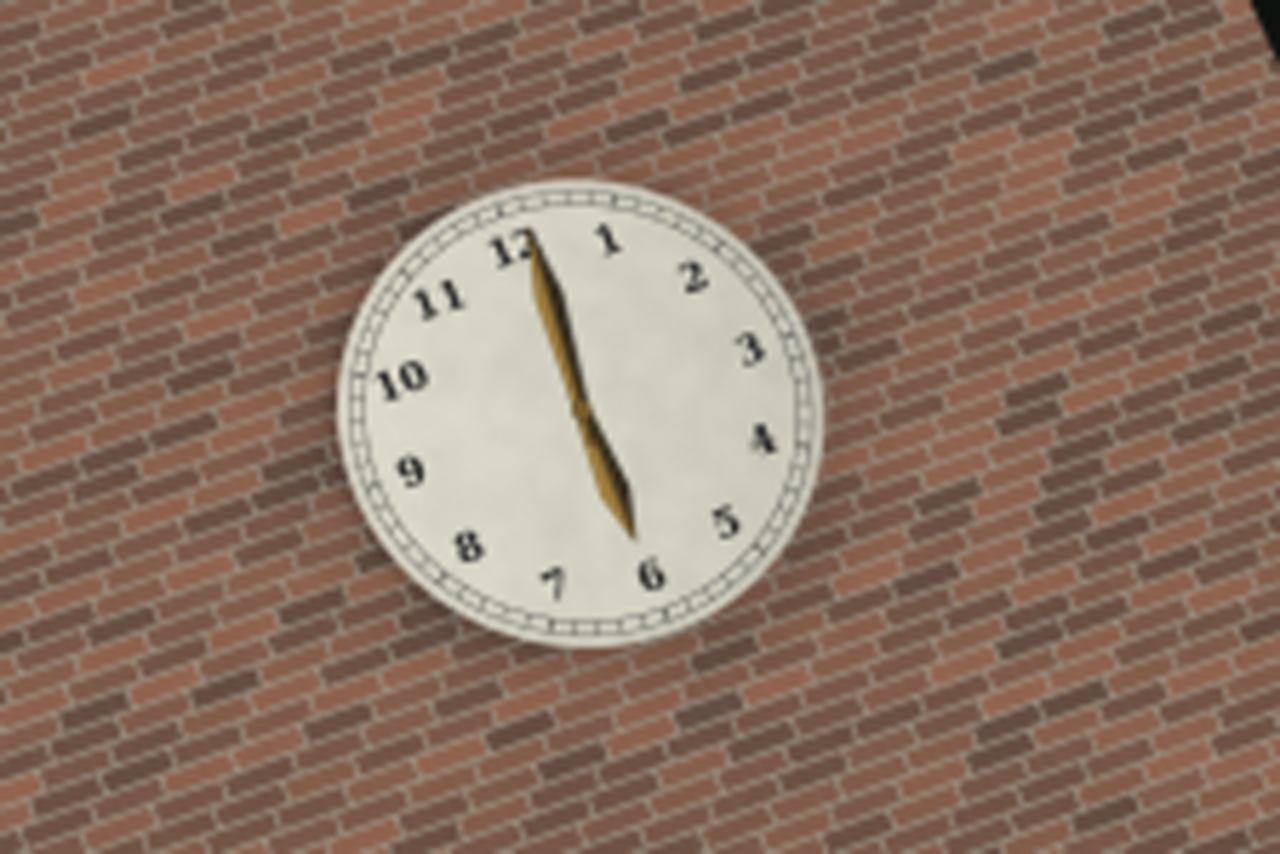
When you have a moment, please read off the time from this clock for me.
6:01
